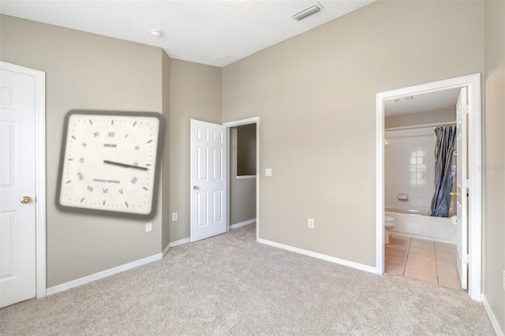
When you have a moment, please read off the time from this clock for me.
3:16
